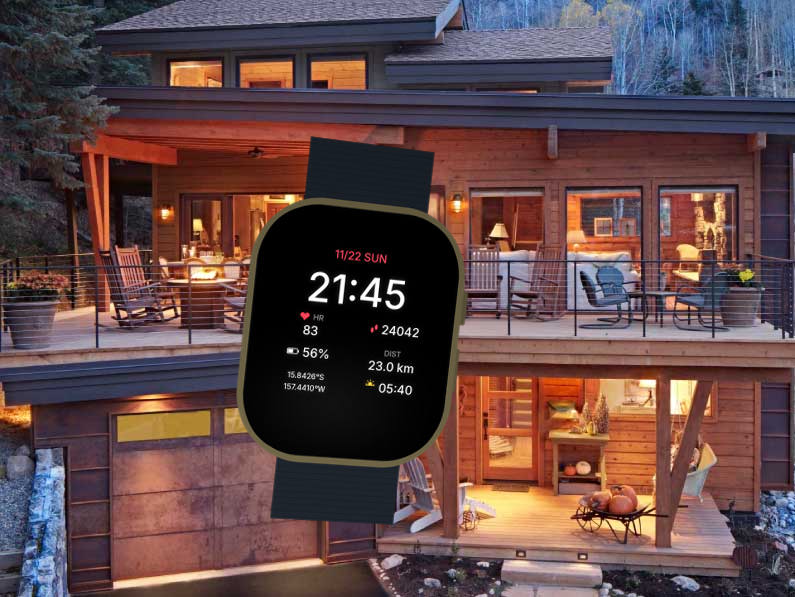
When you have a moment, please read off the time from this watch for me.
21:45
